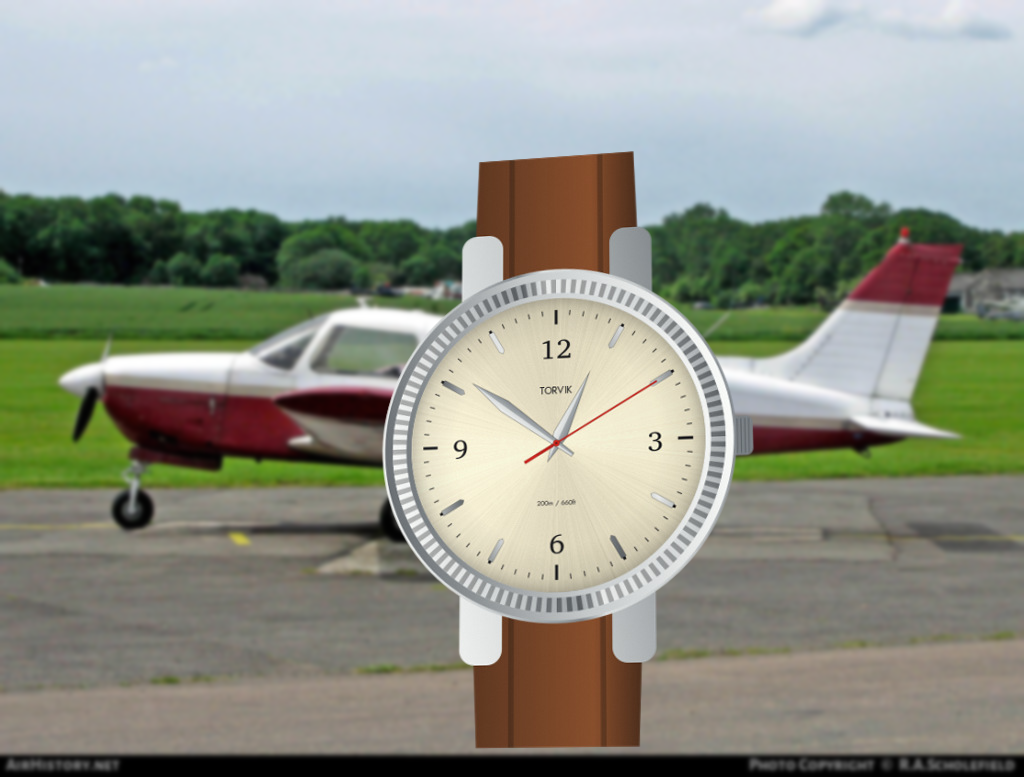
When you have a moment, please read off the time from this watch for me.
12:51:10
